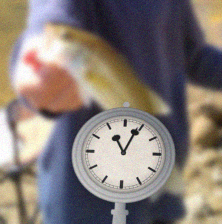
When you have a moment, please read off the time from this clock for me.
11:04
